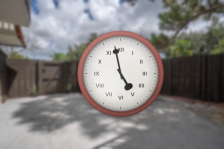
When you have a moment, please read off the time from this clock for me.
4:58
